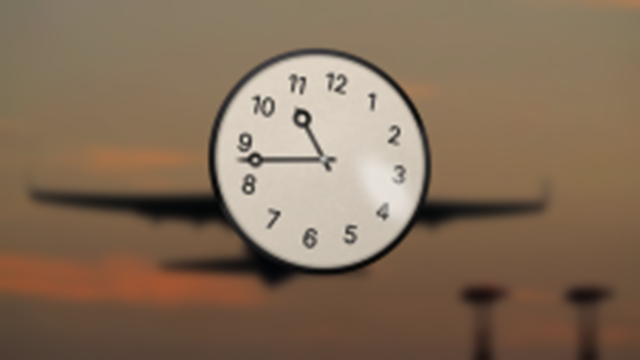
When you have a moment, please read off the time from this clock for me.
10:43
